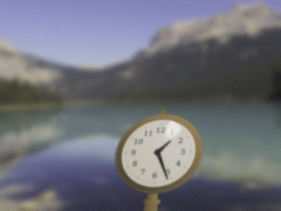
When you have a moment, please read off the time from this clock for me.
1:26
